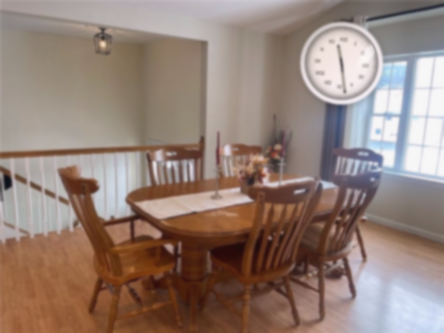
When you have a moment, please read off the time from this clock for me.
11:28
